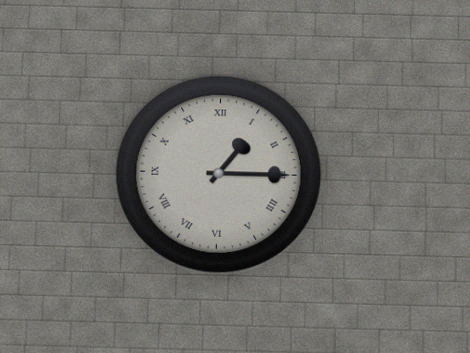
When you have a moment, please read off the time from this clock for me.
1:15
